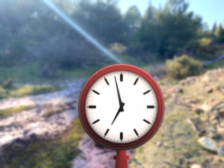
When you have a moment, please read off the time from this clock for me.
6:58
